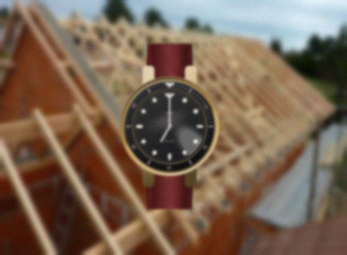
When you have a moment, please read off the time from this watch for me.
7:00
